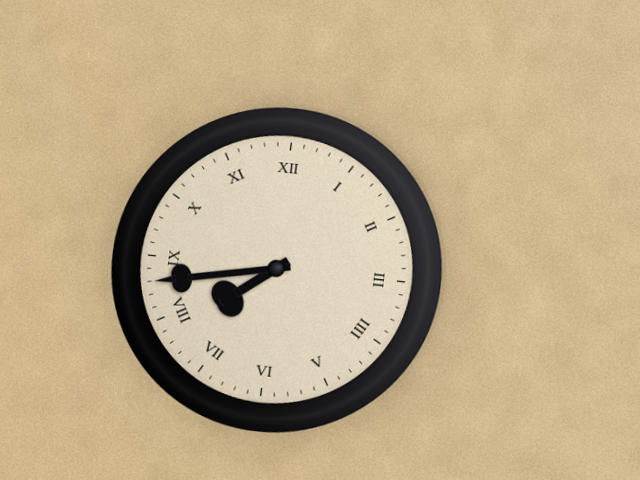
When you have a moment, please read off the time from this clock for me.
7:43
